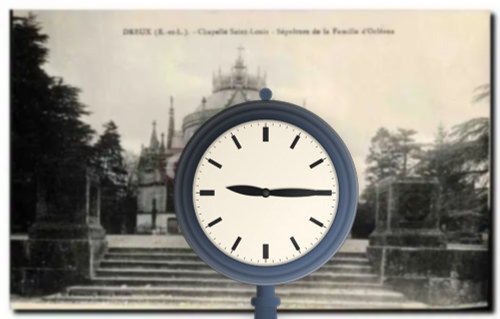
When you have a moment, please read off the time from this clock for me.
9:15
